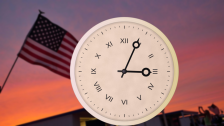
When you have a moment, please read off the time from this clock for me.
3:04
